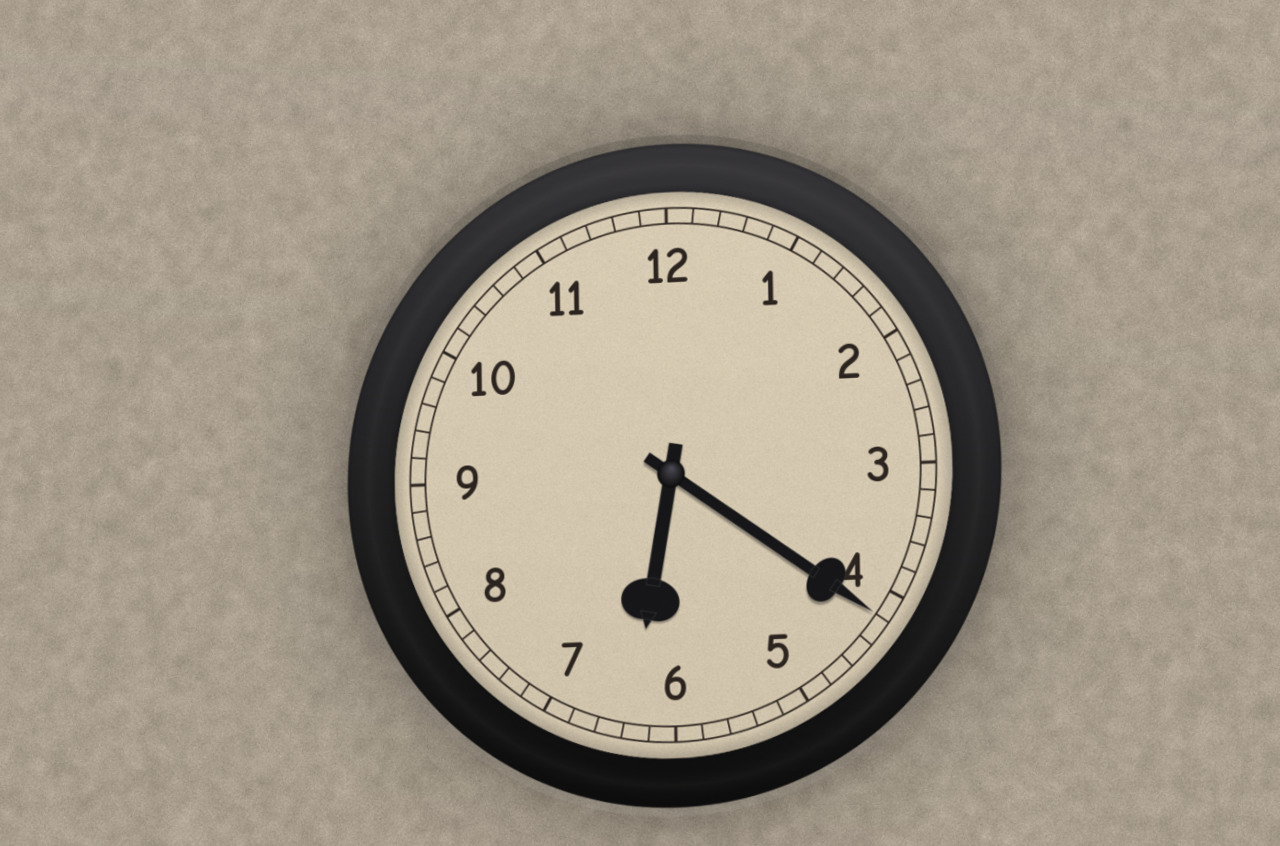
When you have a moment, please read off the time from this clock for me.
6:21
